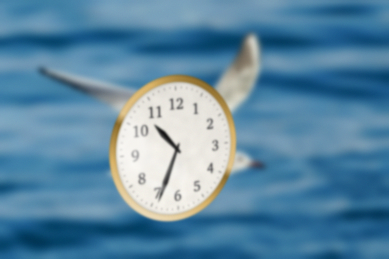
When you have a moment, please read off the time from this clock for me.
10:34
